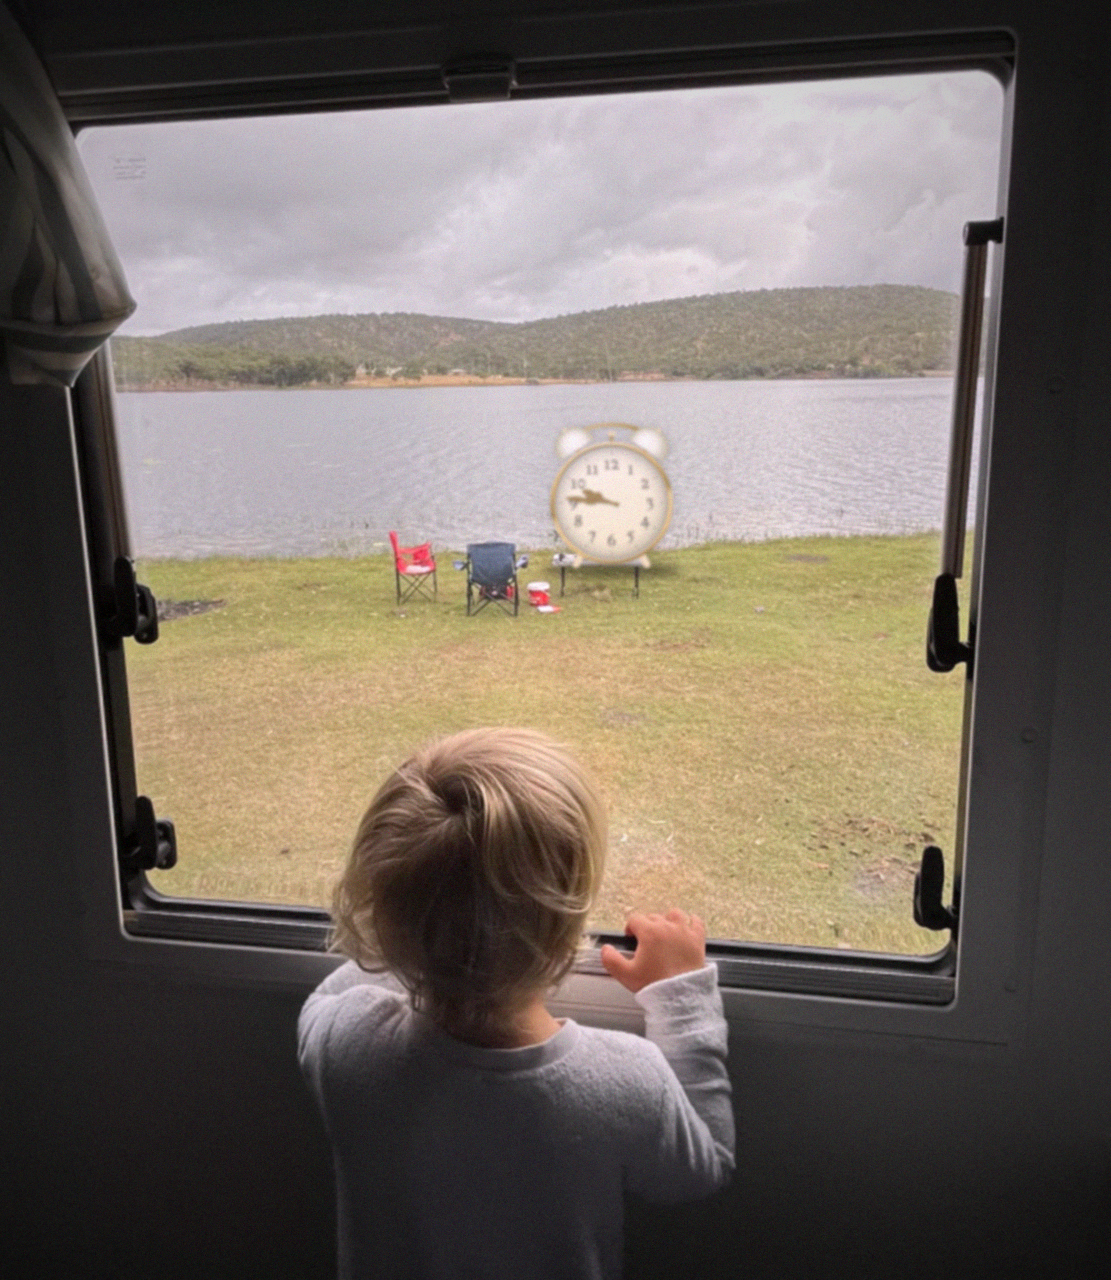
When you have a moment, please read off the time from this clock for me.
9:46
